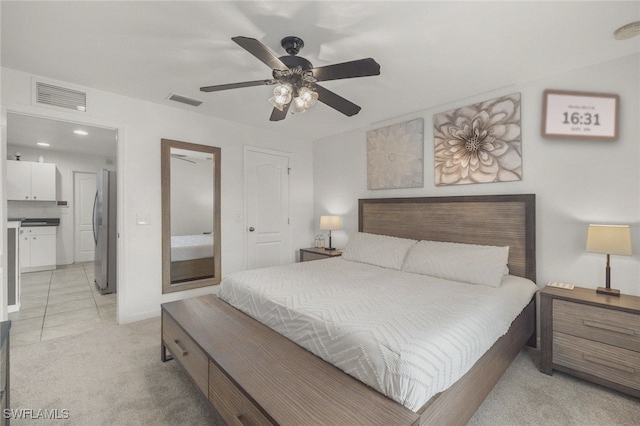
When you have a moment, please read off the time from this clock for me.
16:31
